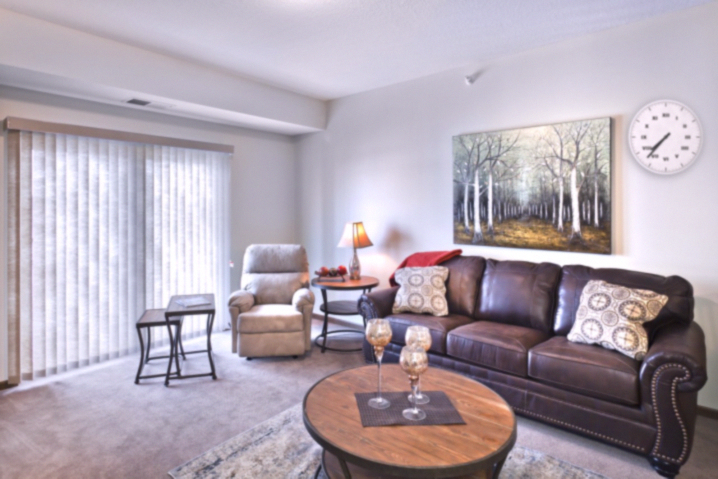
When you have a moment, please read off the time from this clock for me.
7:37
